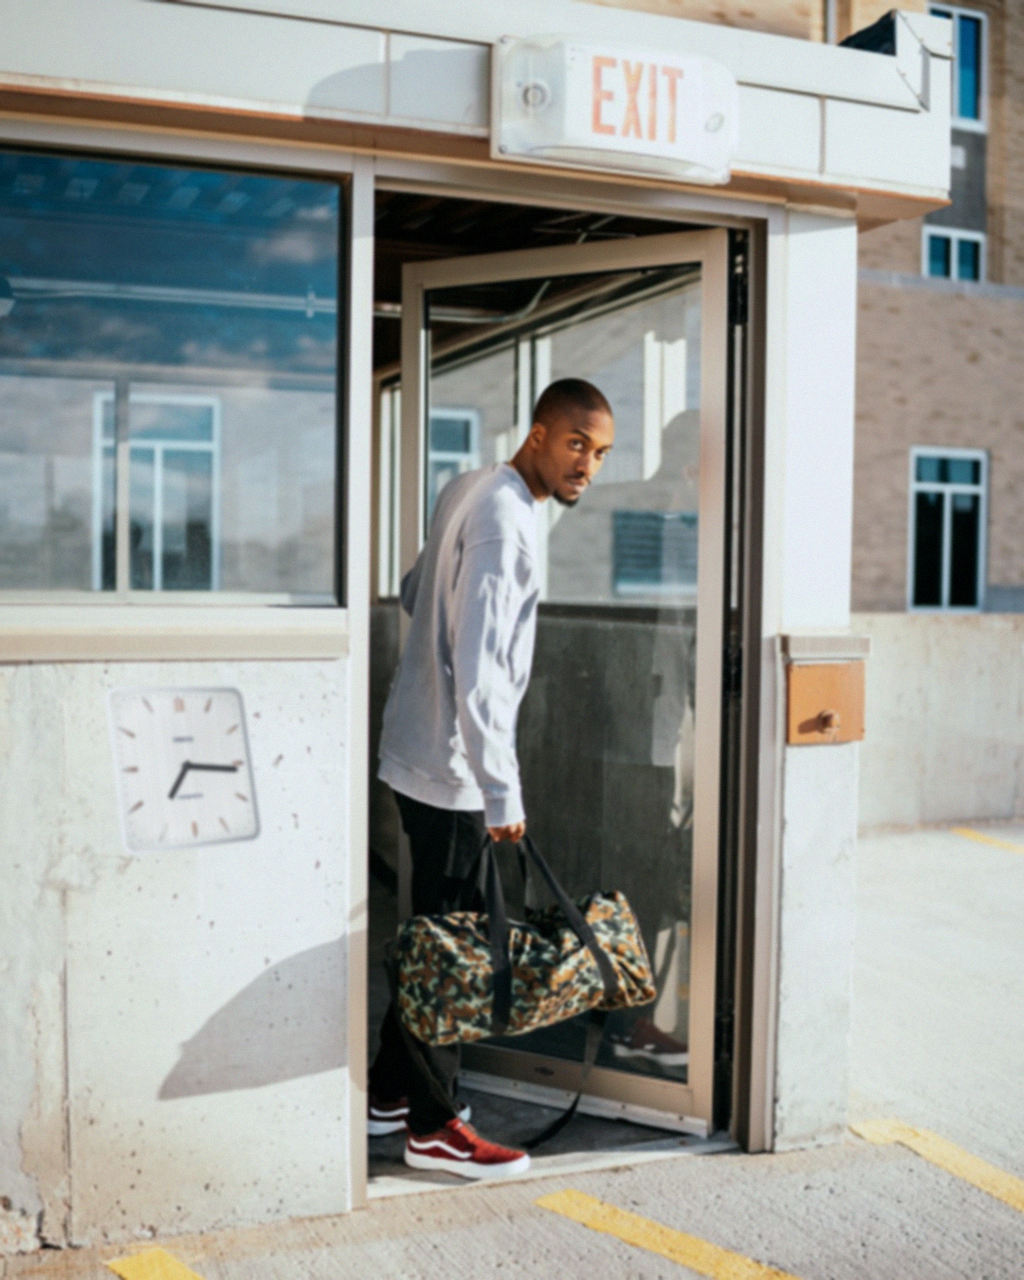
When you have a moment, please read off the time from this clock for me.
7:16
